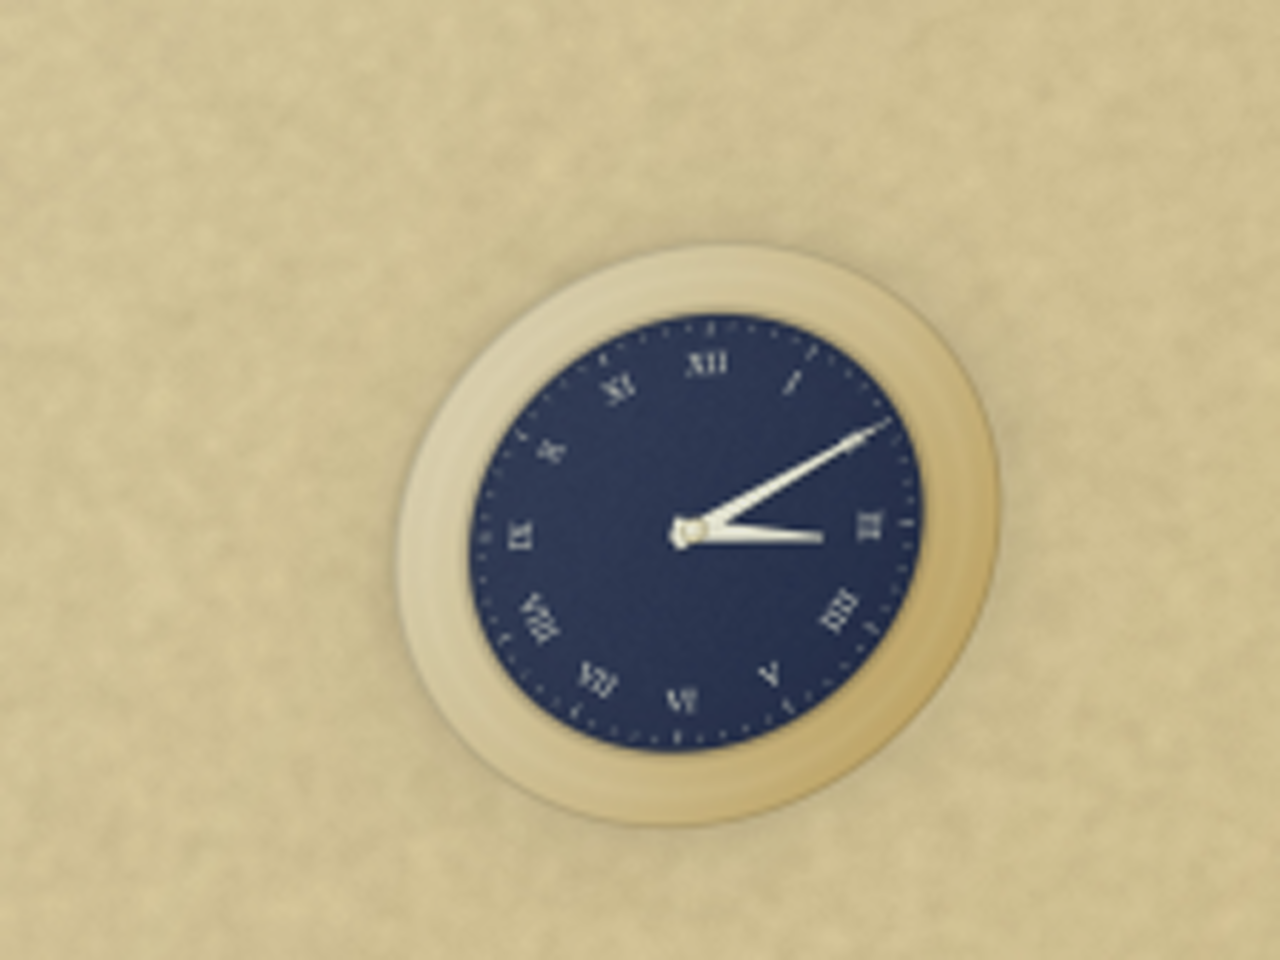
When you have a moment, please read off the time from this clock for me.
3:10
